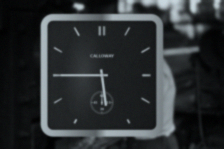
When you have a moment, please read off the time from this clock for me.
5:45
